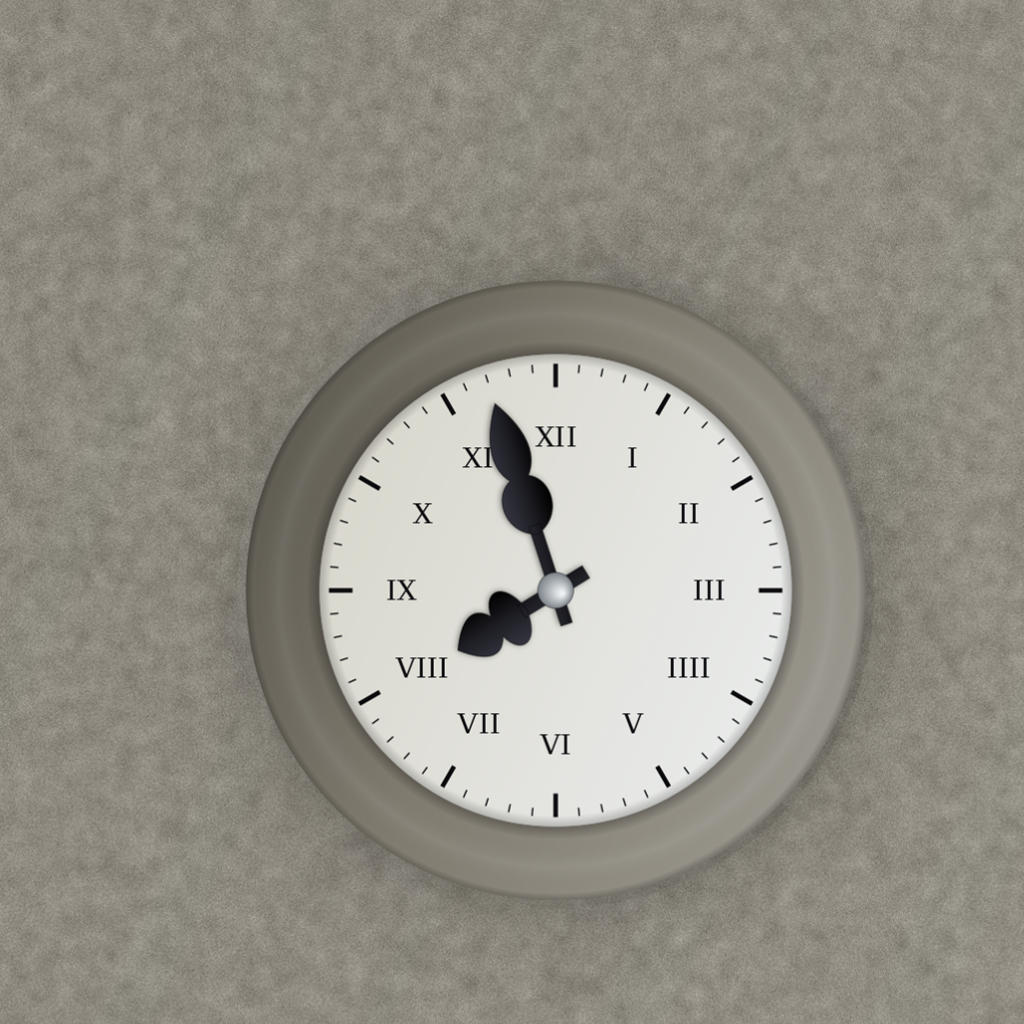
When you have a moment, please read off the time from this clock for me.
7:57
